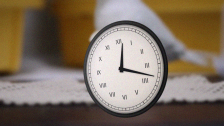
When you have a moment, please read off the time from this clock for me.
12:18
